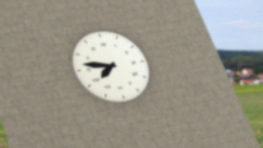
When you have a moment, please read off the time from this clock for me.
7:47
